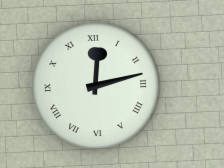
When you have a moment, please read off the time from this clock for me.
12:13
